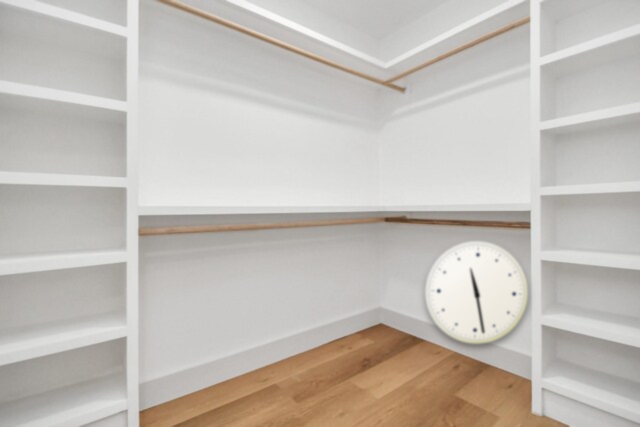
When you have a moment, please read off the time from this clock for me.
11:28
